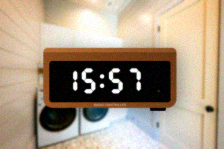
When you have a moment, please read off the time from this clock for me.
15:57
